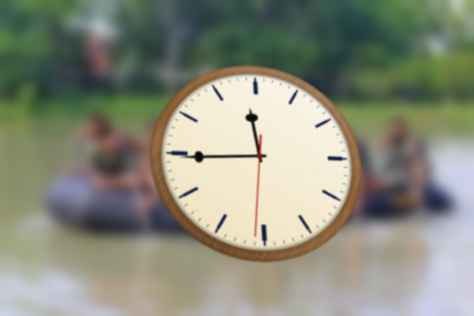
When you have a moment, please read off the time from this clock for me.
11:44:31
